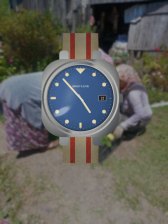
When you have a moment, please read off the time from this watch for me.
4:53
